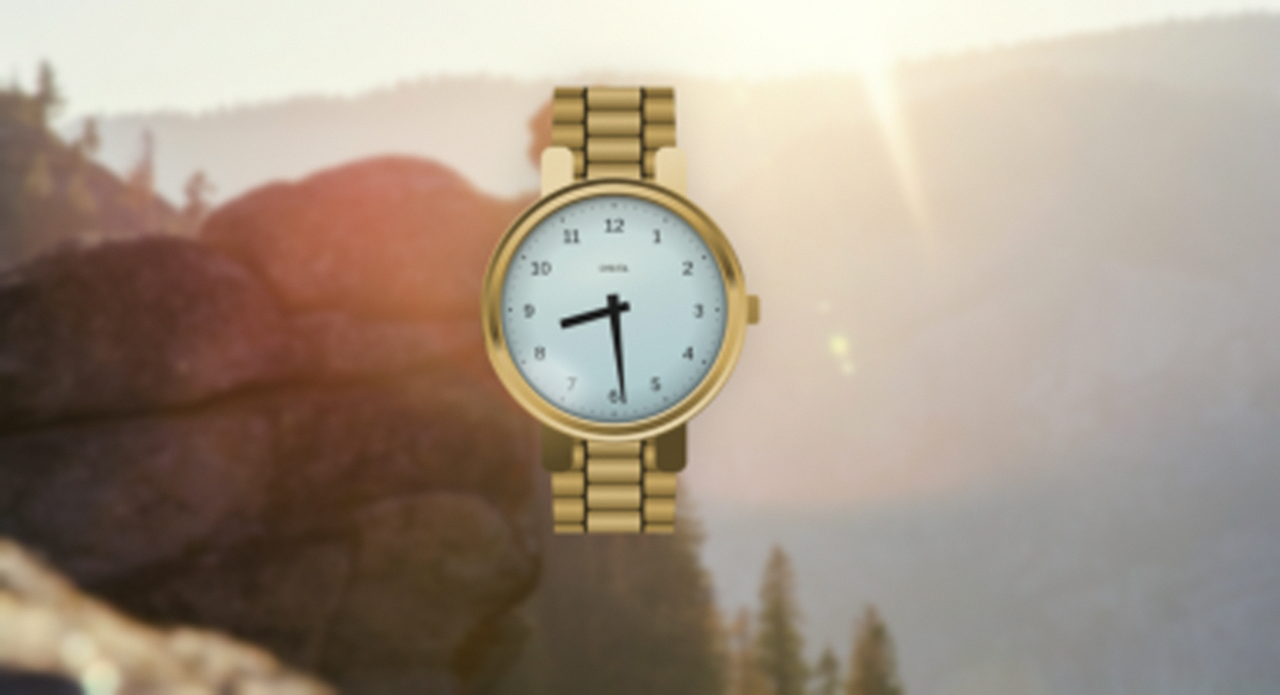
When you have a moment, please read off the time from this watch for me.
8:29
